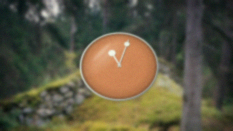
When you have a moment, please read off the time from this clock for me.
11:03
